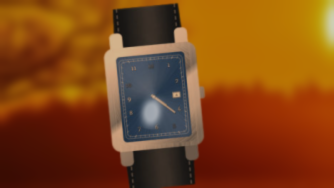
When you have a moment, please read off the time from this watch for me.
4:22
